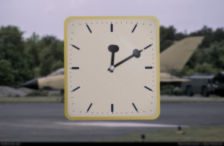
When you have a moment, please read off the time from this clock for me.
12:10
